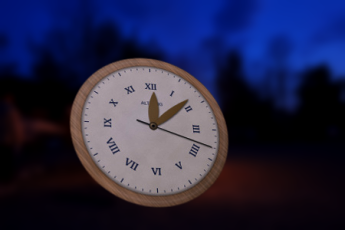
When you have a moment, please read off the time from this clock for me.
12:08:18
